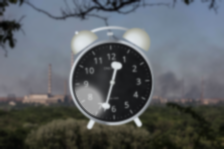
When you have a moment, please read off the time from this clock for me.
12:33
